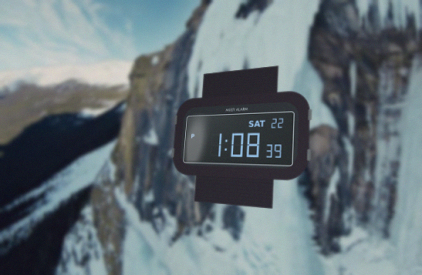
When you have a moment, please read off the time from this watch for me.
1:08:39
